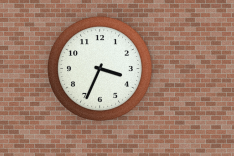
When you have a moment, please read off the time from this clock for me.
3:34
